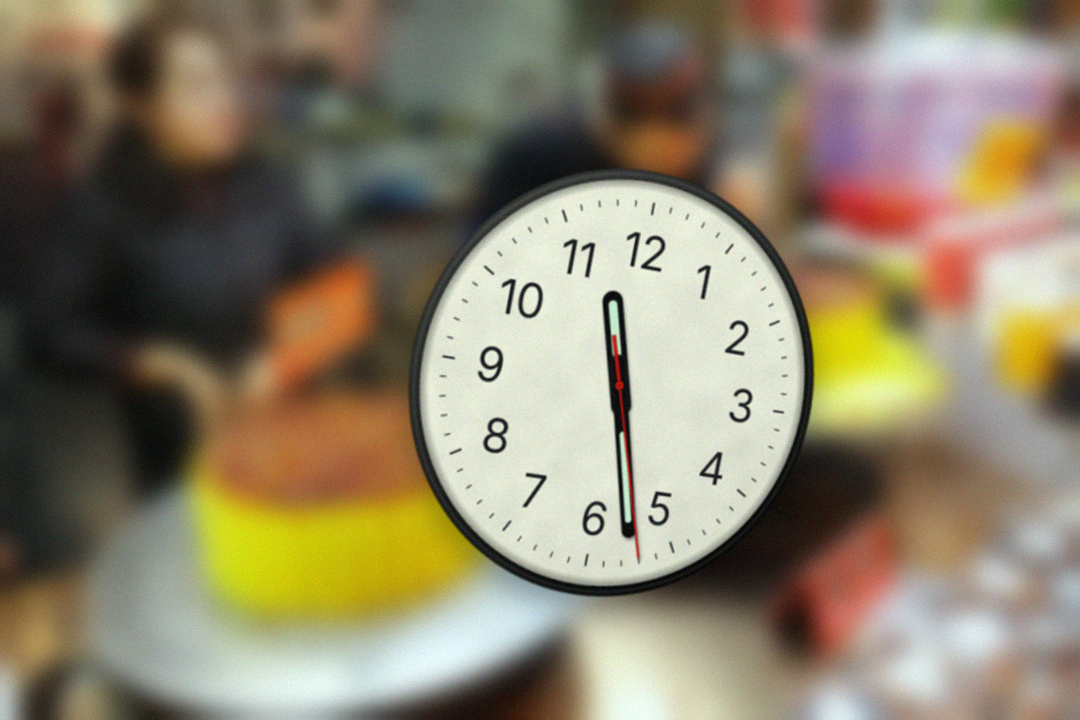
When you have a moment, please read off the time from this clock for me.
11:27:27
